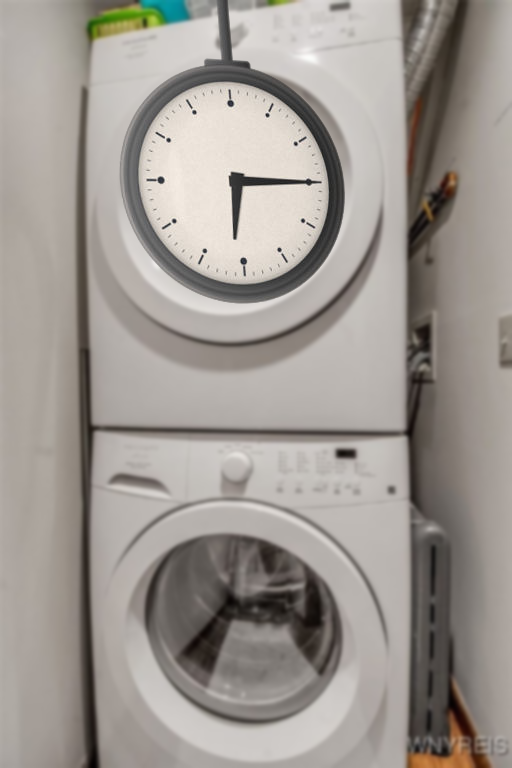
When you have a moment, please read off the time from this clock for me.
6:15
